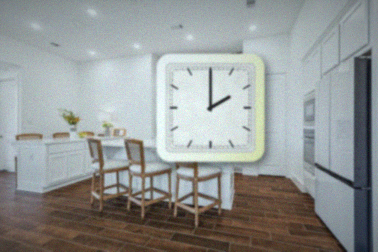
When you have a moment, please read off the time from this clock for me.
2:00
